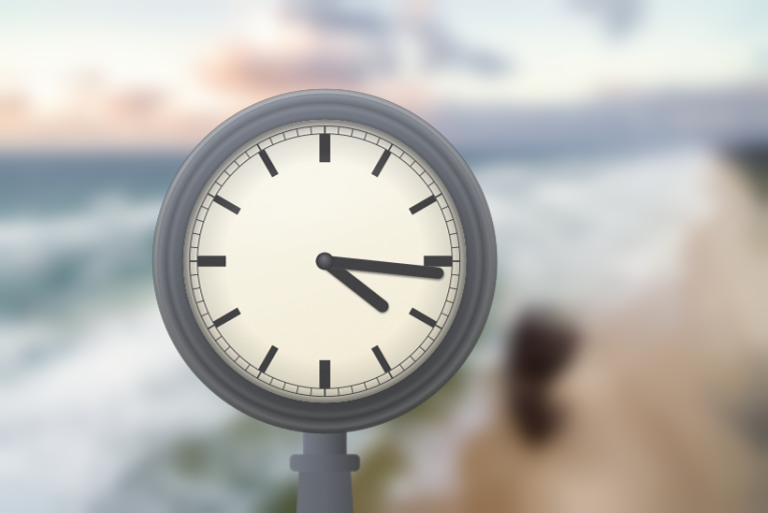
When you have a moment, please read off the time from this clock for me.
4:16
